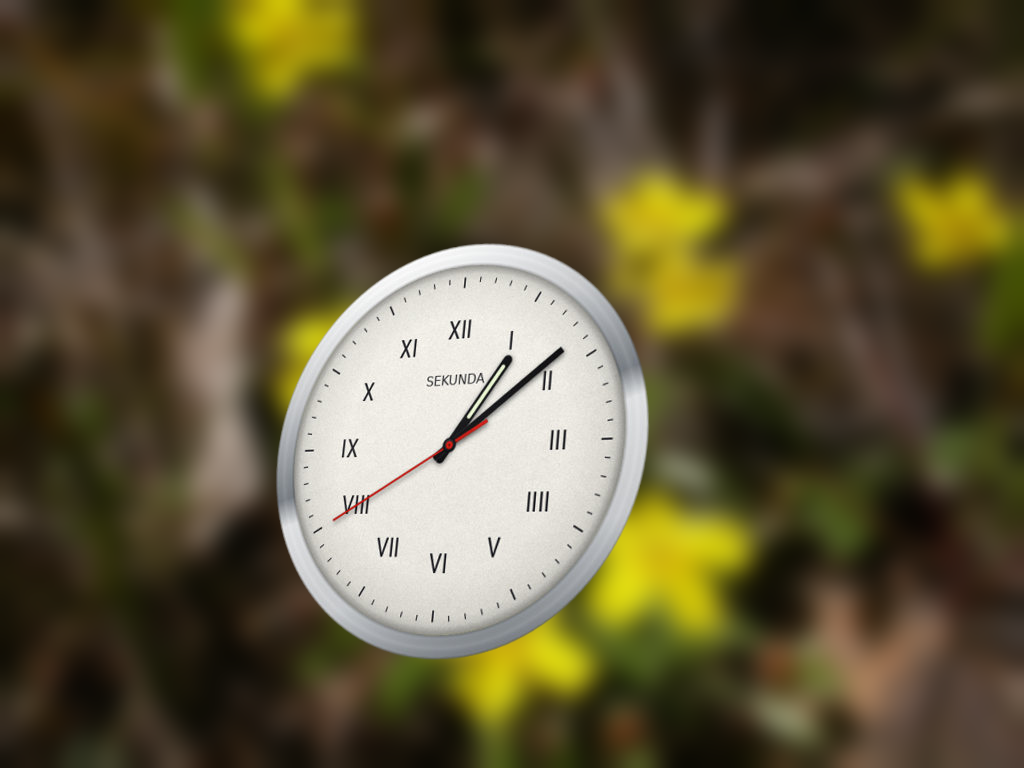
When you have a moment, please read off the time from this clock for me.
1:08:40
